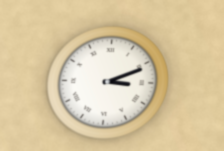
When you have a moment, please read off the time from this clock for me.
3:11
